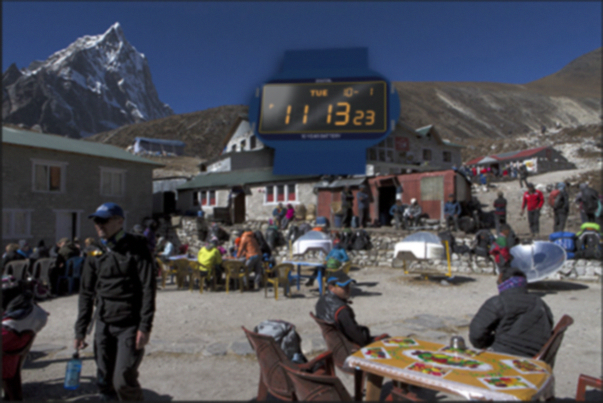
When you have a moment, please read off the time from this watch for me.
11:13:23
